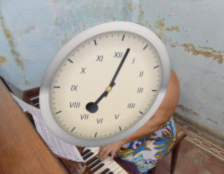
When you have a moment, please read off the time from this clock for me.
7:02
